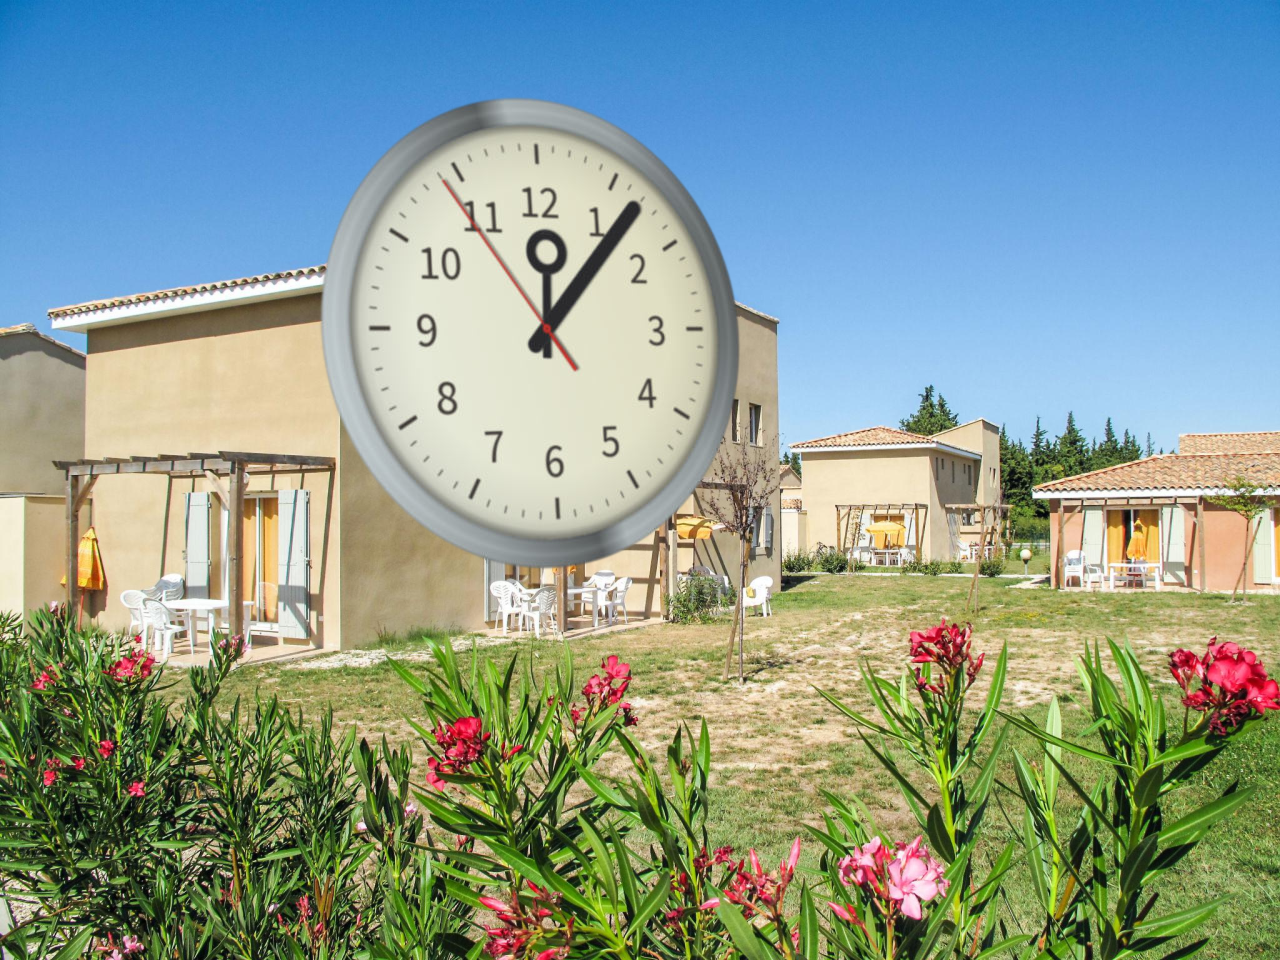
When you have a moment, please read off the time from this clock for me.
12:06:54
